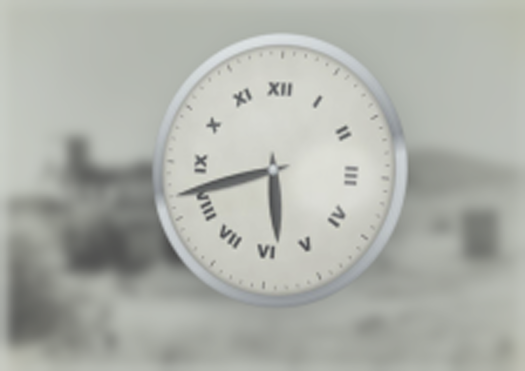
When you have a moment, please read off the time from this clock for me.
5:42
